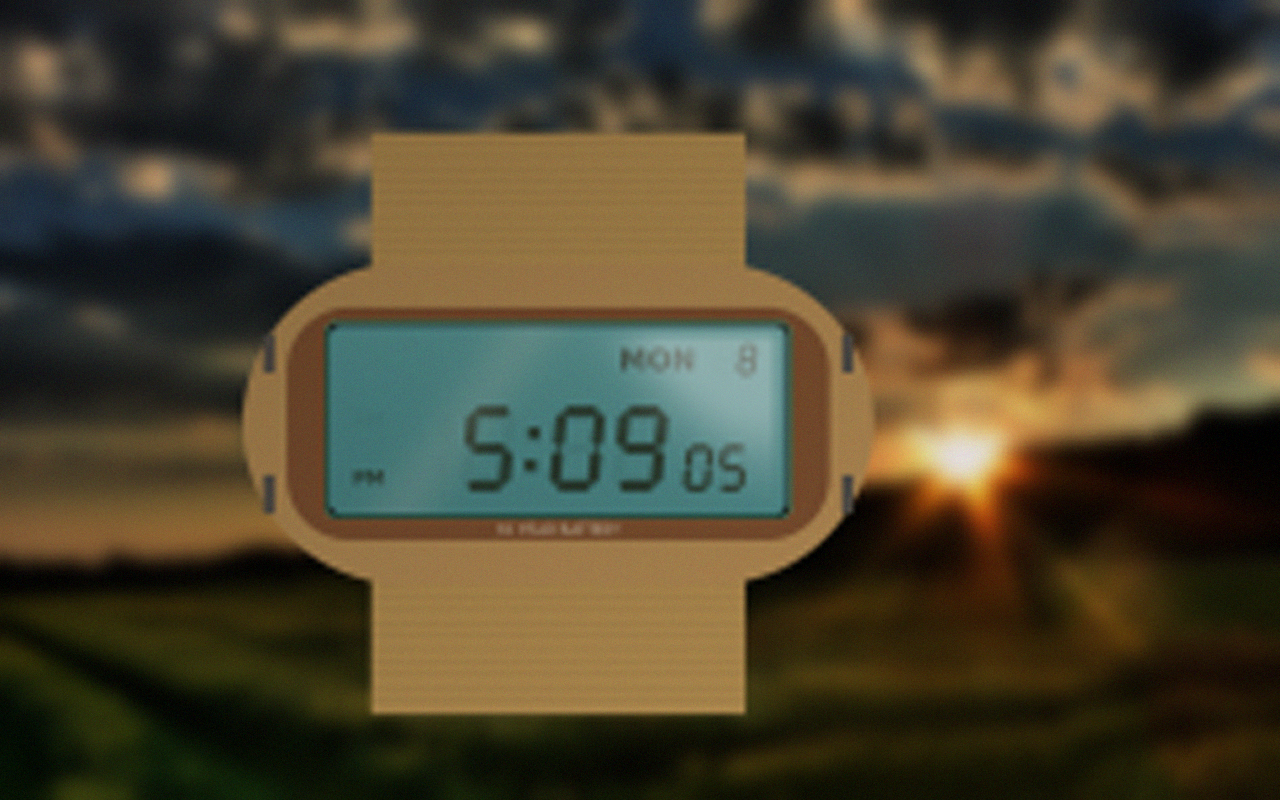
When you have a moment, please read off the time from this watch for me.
5:09:05
